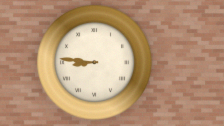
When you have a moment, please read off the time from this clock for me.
8:46
